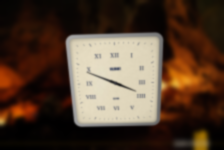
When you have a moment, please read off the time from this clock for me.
3:49
